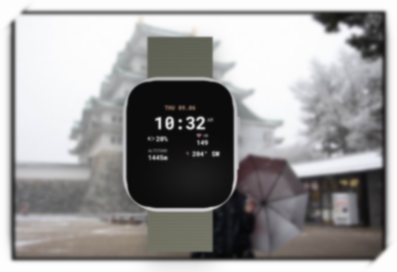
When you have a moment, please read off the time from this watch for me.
10:32
